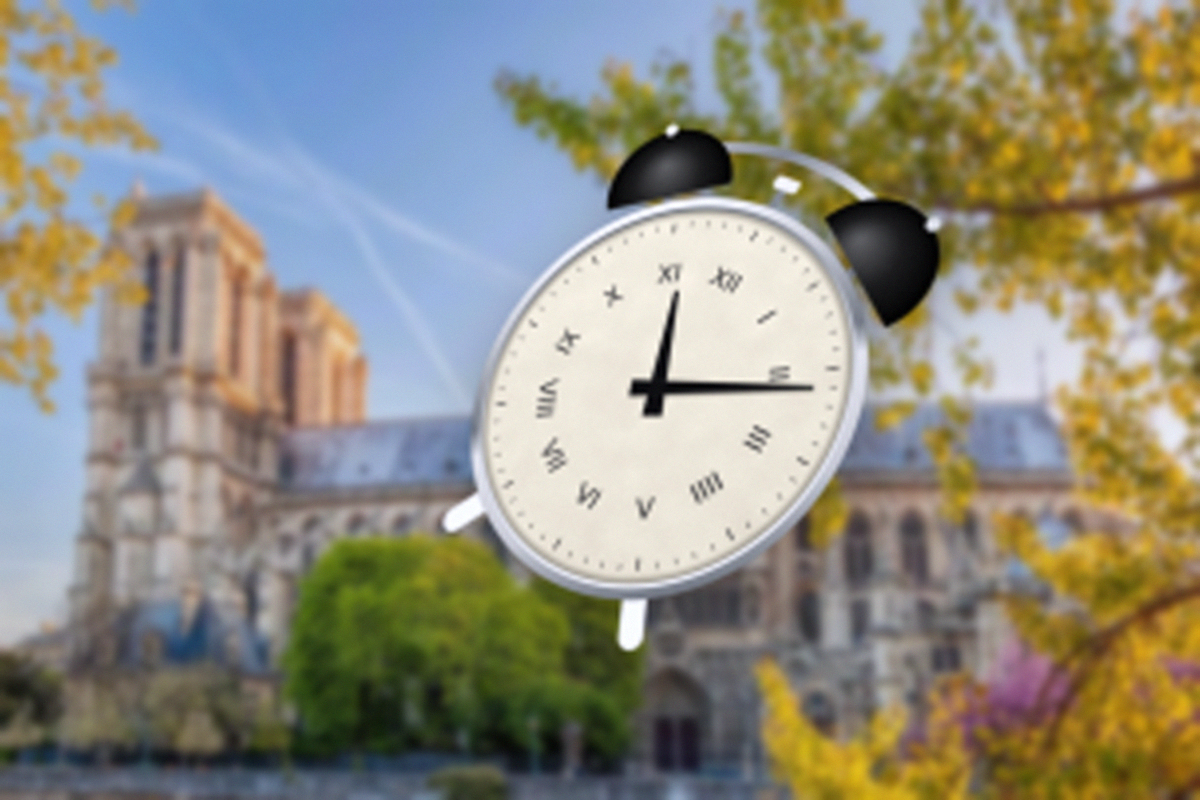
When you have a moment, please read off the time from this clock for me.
11:11
